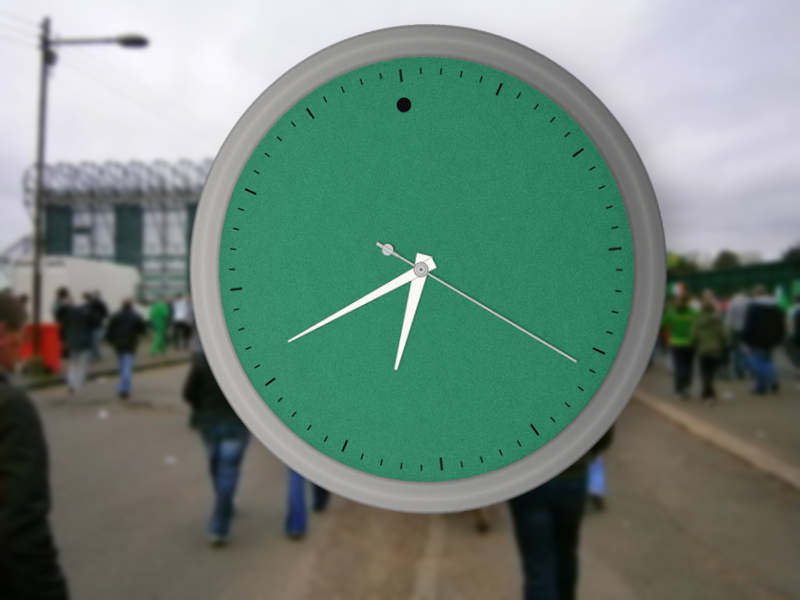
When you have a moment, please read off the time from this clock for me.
6:41:21
